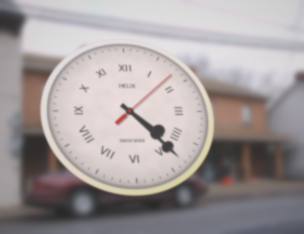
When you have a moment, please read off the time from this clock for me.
4:23:08
